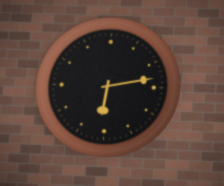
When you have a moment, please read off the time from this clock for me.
6:13
